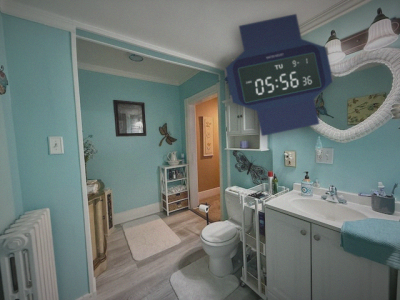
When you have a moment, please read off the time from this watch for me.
5:56
